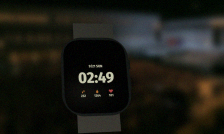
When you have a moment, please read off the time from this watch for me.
2:49
